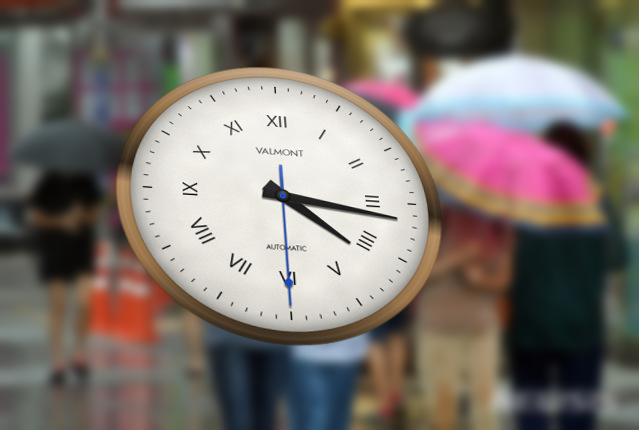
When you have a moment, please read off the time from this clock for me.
4:16:30
